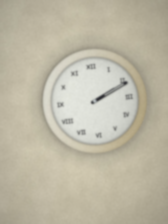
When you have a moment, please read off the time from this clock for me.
2:11
